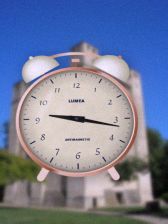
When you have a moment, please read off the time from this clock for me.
9:17
